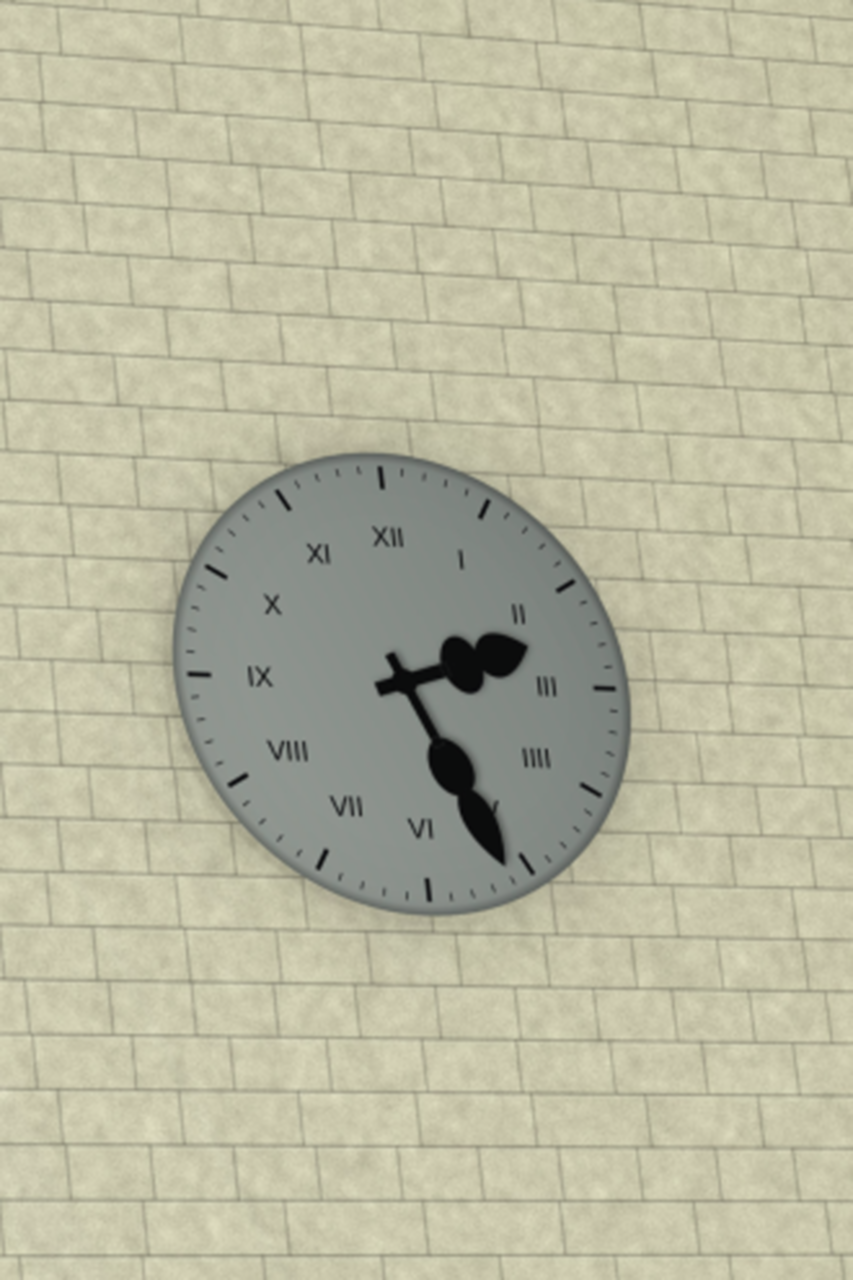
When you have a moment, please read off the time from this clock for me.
2:26
